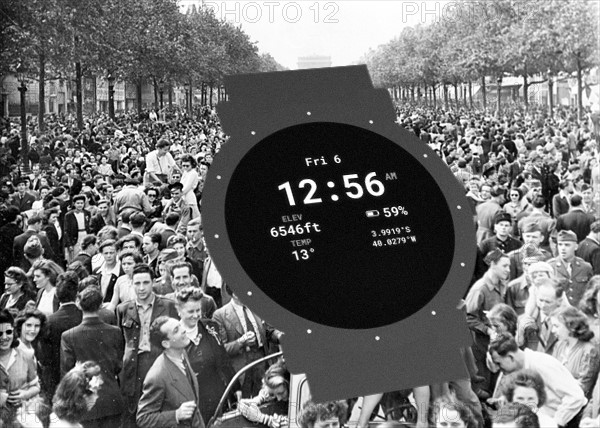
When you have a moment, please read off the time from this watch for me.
12:56
